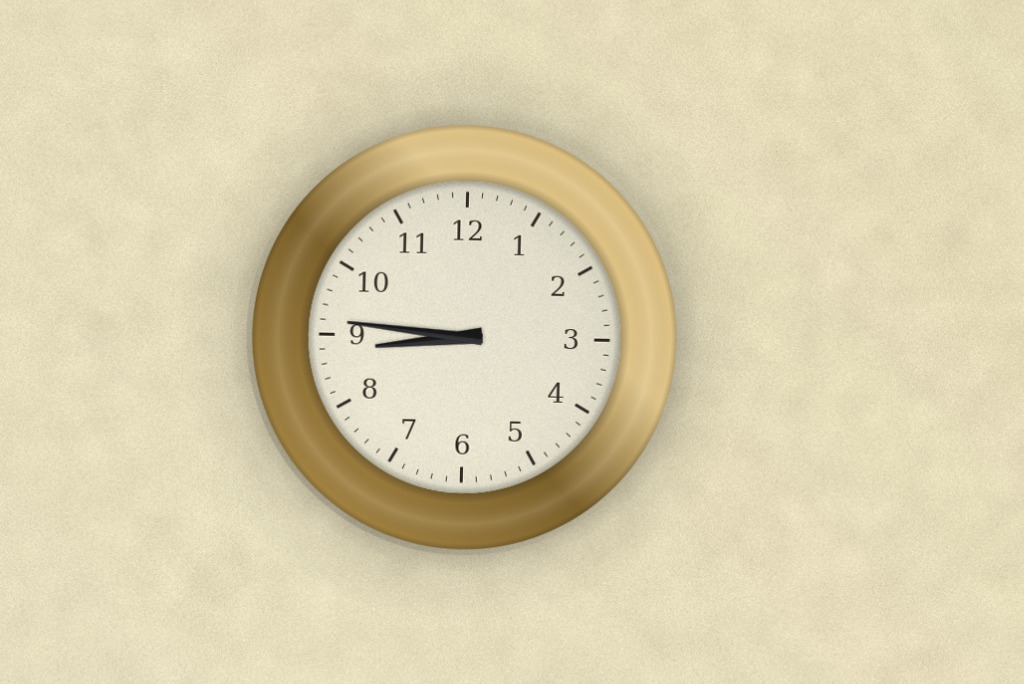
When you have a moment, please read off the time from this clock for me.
8:46
